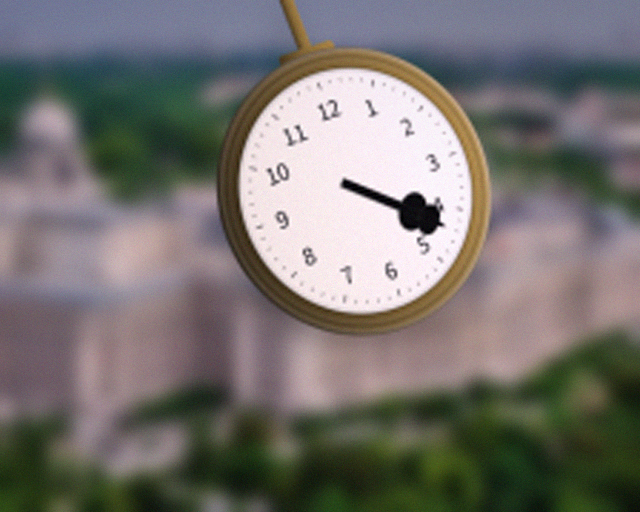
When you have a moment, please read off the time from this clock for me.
4:22
